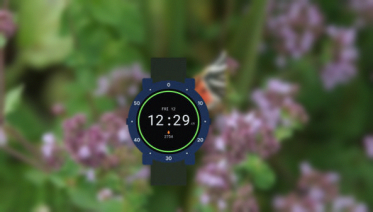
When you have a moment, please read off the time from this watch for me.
12:29
